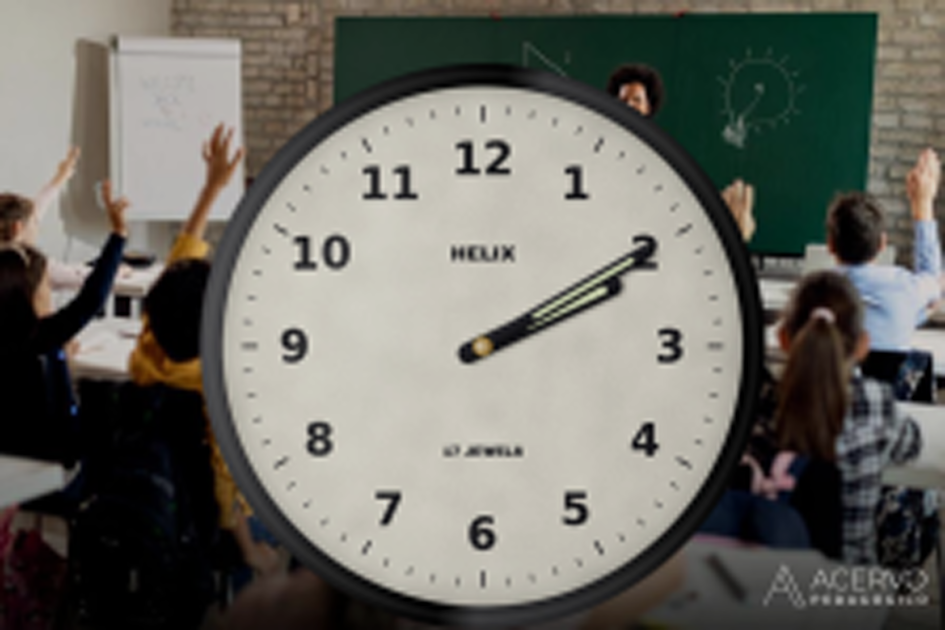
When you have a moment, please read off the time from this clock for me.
2:10
